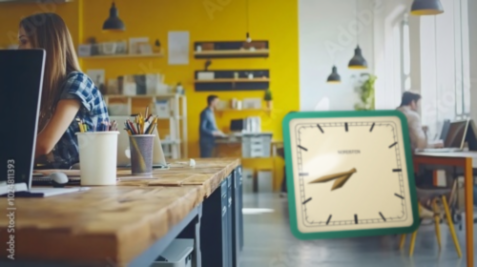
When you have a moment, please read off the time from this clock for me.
7:43
